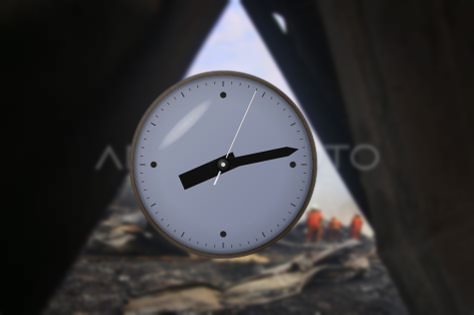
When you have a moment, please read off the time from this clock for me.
8:13:04
